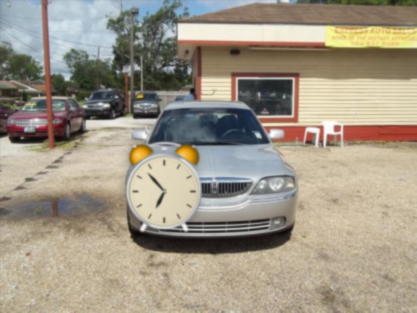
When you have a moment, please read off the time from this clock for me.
6:53
